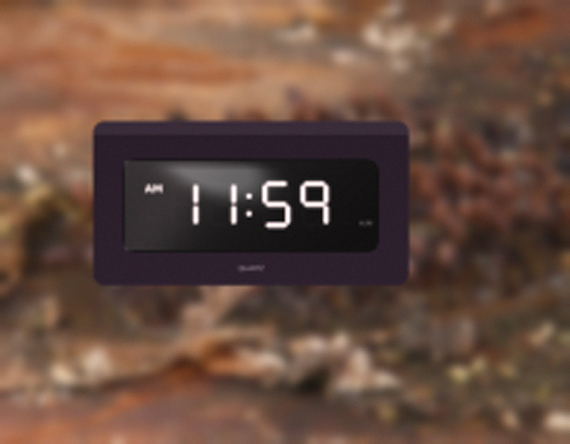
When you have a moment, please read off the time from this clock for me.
11:59
